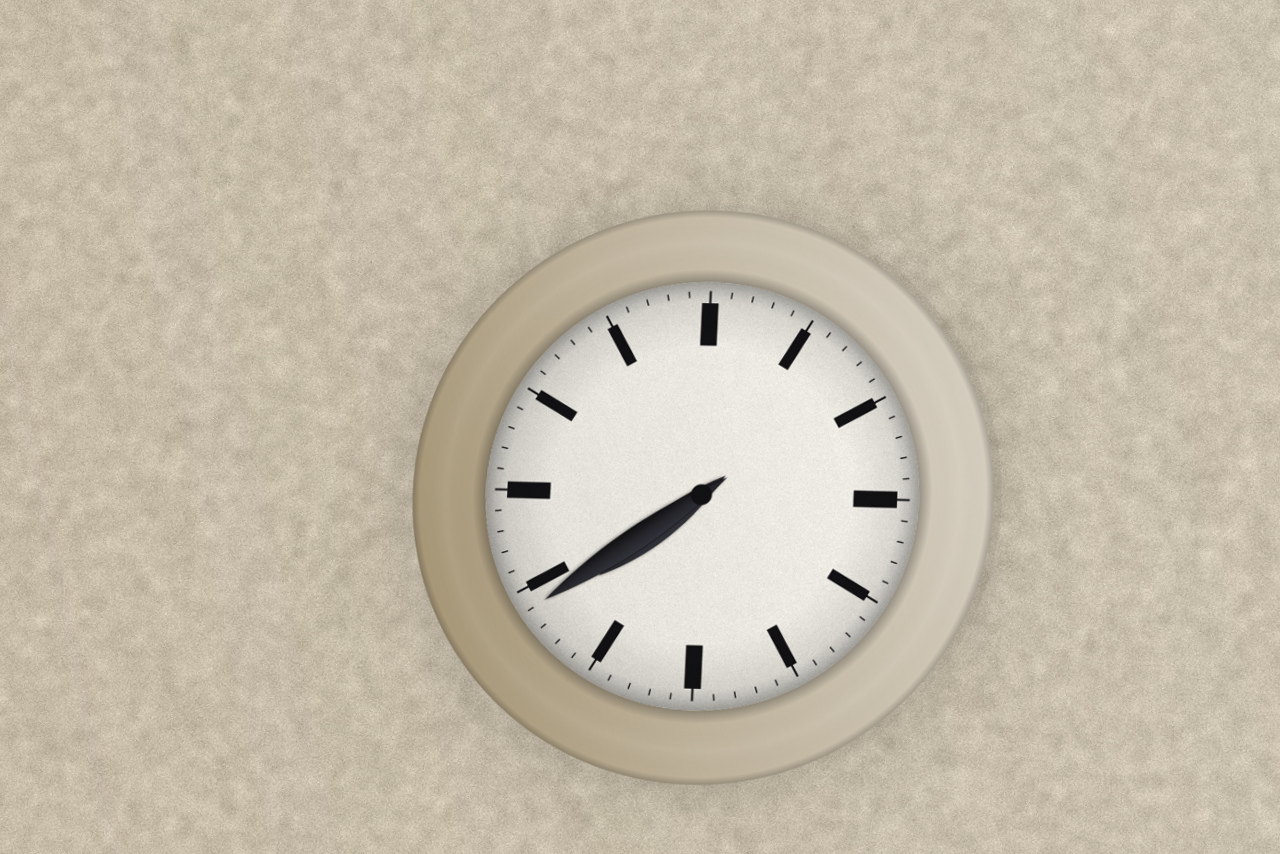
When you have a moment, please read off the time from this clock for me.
7:39
